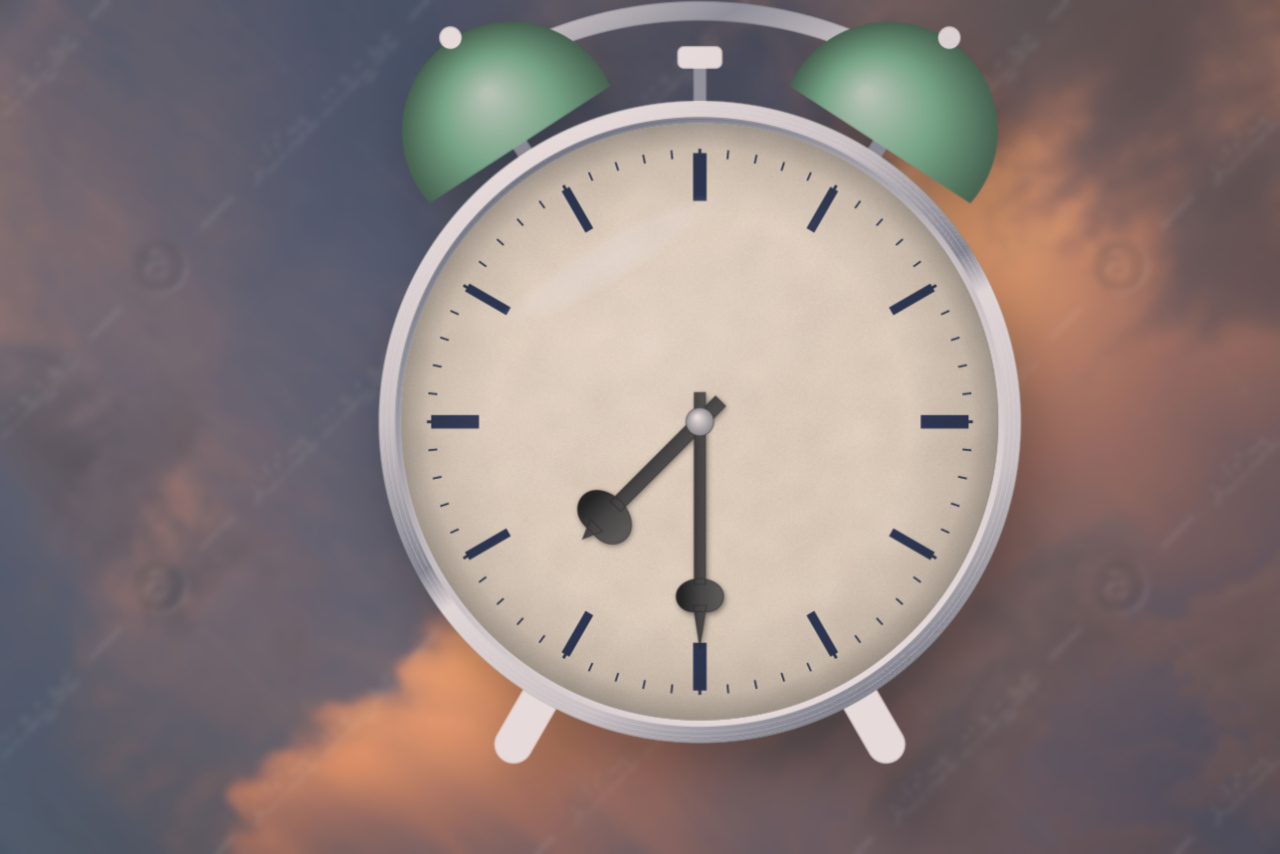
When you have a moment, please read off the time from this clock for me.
7:30
